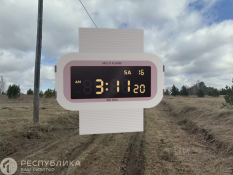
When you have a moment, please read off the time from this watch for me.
3:11:20
